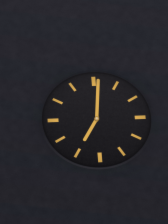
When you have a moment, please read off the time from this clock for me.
7:01
